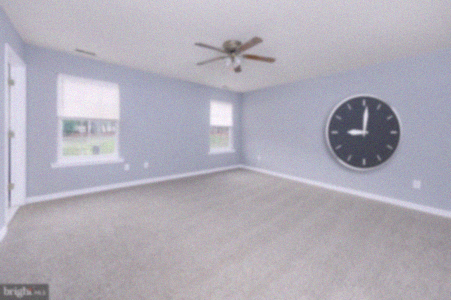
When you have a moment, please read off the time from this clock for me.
9:01
